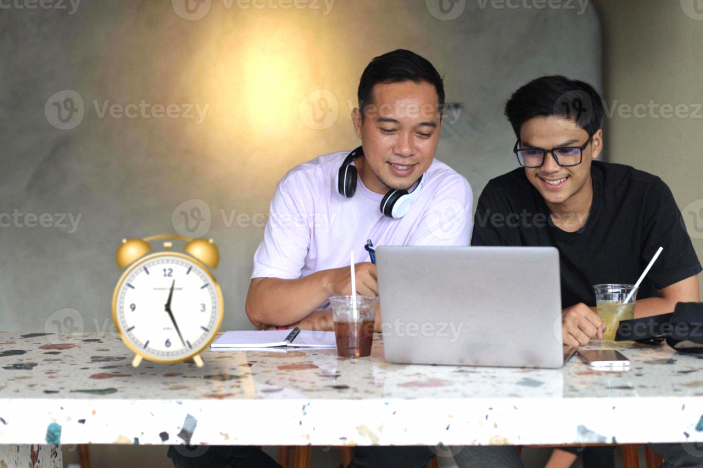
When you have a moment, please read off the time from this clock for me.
12:26
